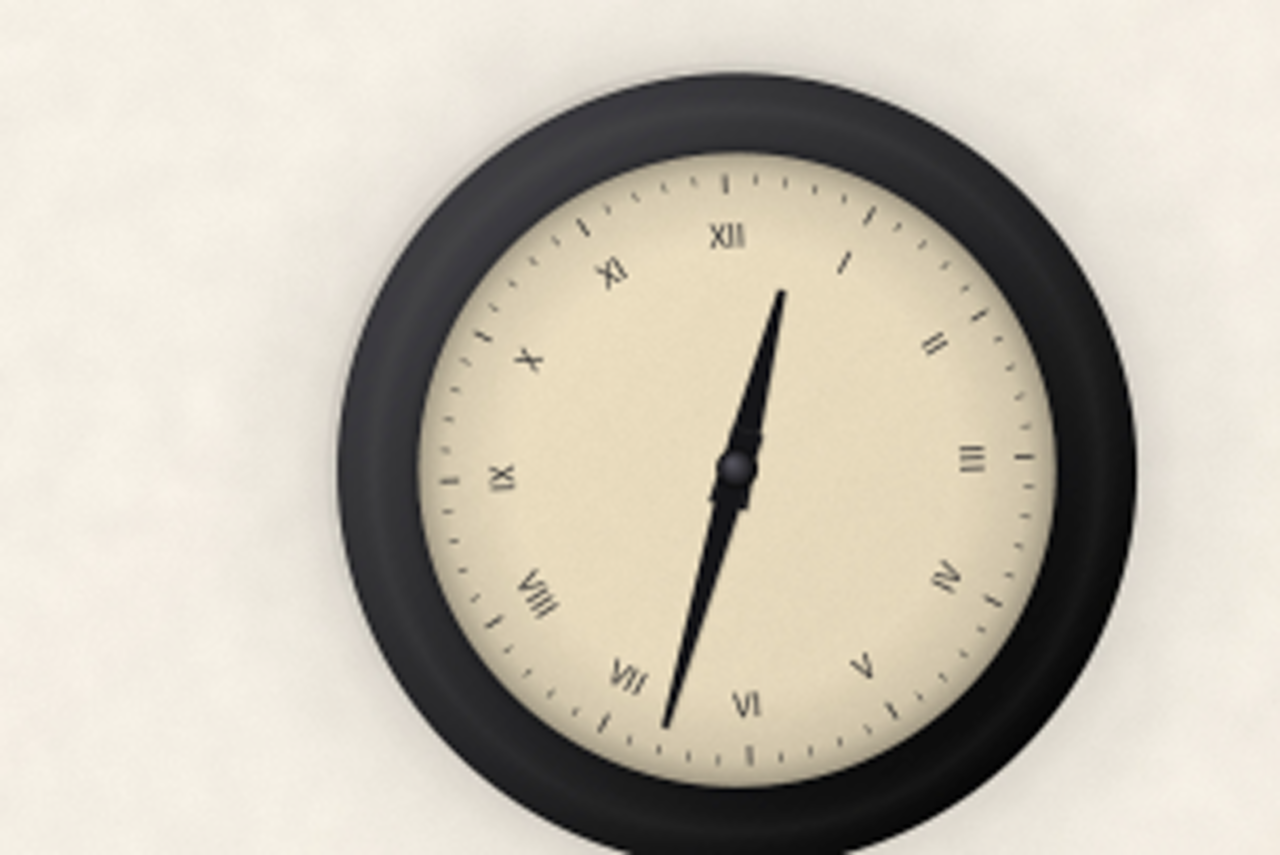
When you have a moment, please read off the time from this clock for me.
12:33
